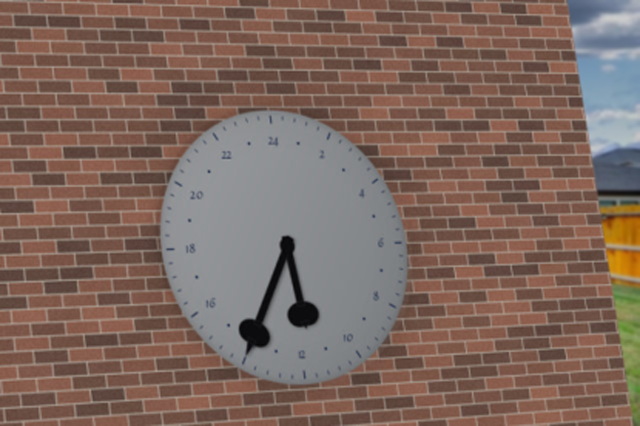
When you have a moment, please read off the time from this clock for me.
11:35
